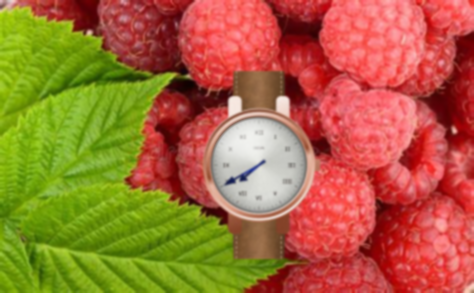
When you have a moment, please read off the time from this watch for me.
7:40
